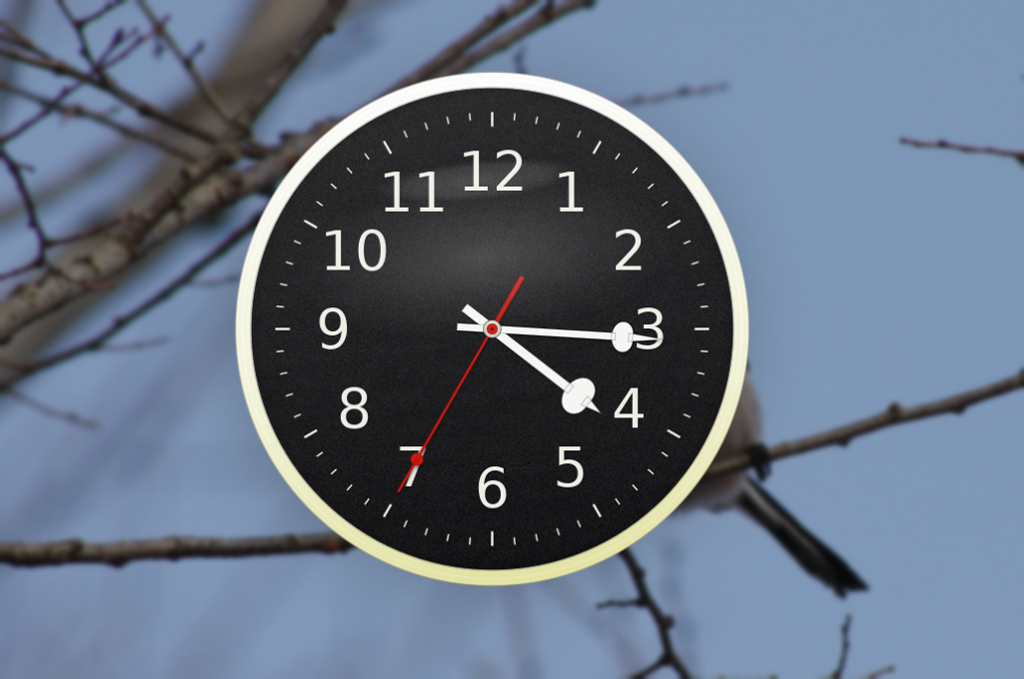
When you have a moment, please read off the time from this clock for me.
4:15:35
